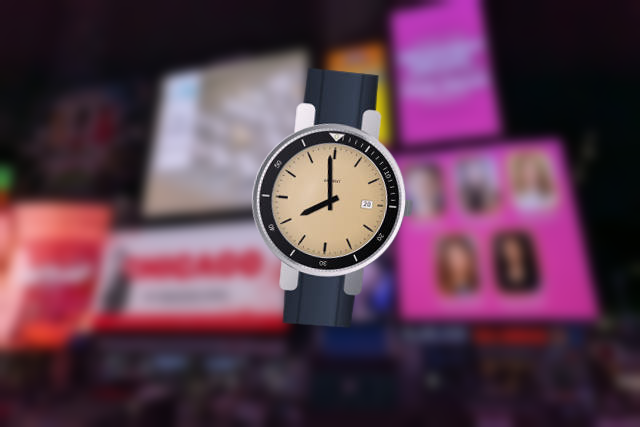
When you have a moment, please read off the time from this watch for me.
7:59
